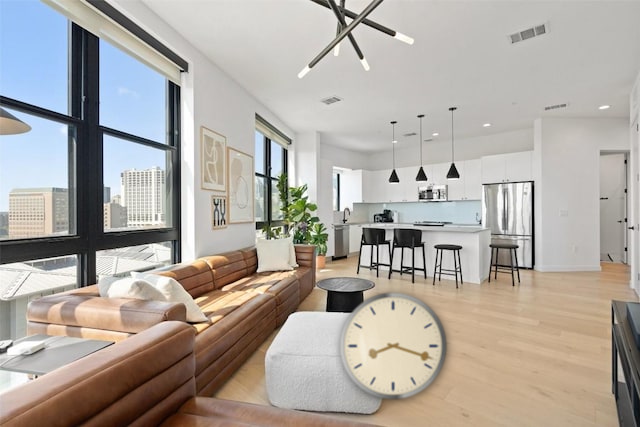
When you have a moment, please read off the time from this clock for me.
8:18
